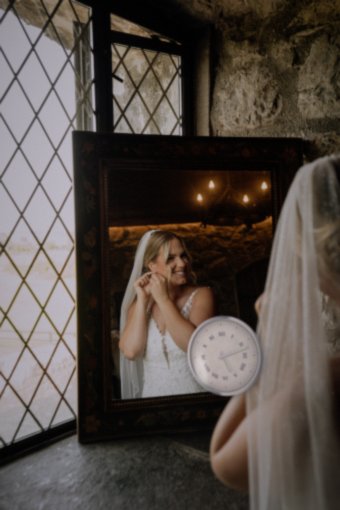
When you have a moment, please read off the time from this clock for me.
5:12
